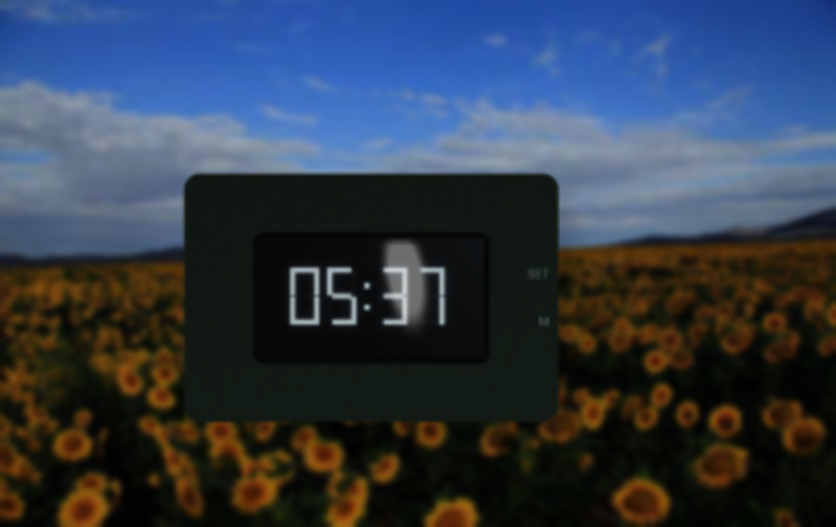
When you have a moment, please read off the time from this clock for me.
5:37
